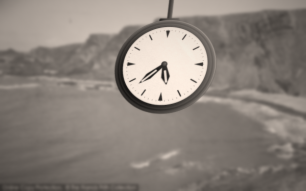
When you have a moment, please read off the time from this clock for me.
5:38
